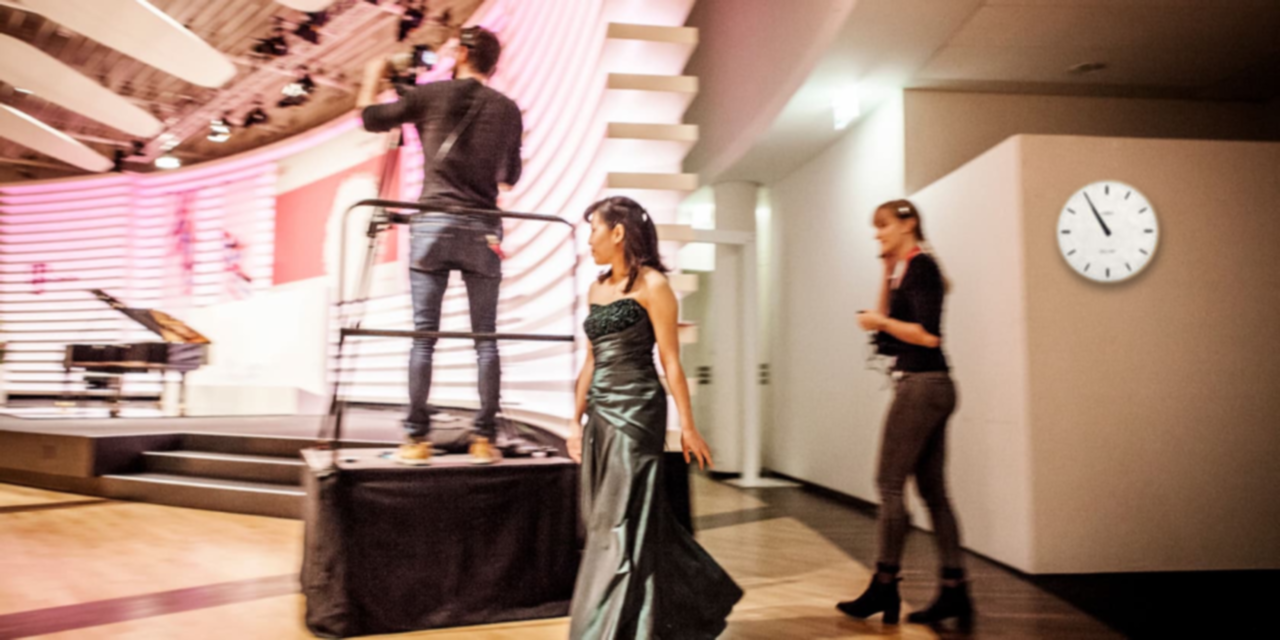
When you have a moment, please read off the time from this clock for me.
10:55
